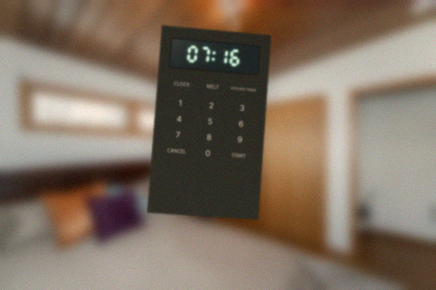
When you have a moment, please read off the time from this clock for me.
7:16
